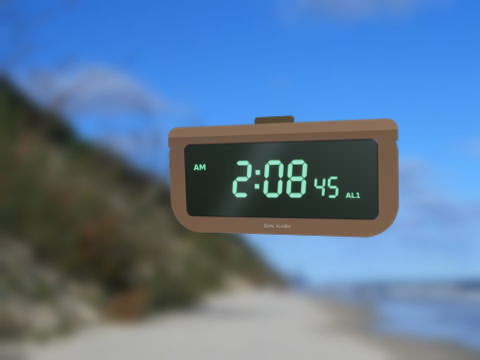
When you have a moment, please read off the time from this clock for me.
2:08:45
